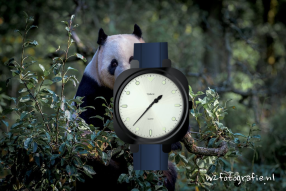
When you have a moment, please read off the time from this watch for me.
1:37
